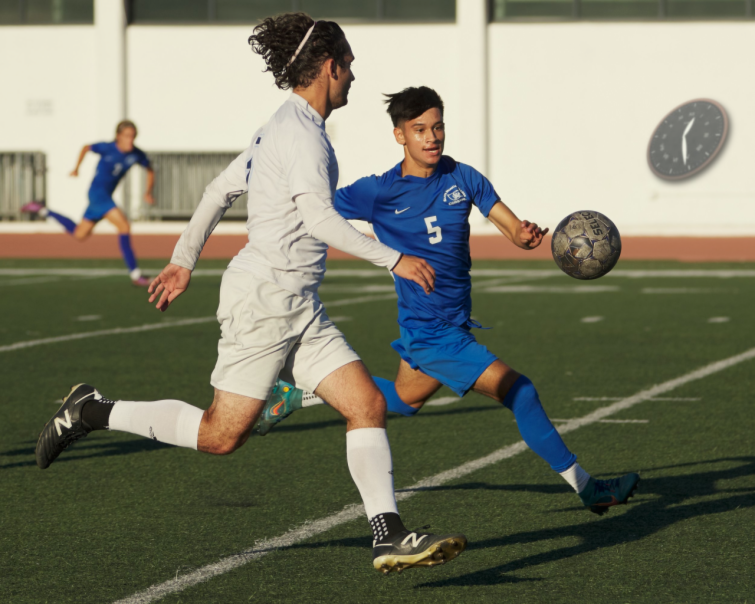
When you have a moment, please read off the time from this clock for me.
12:26
